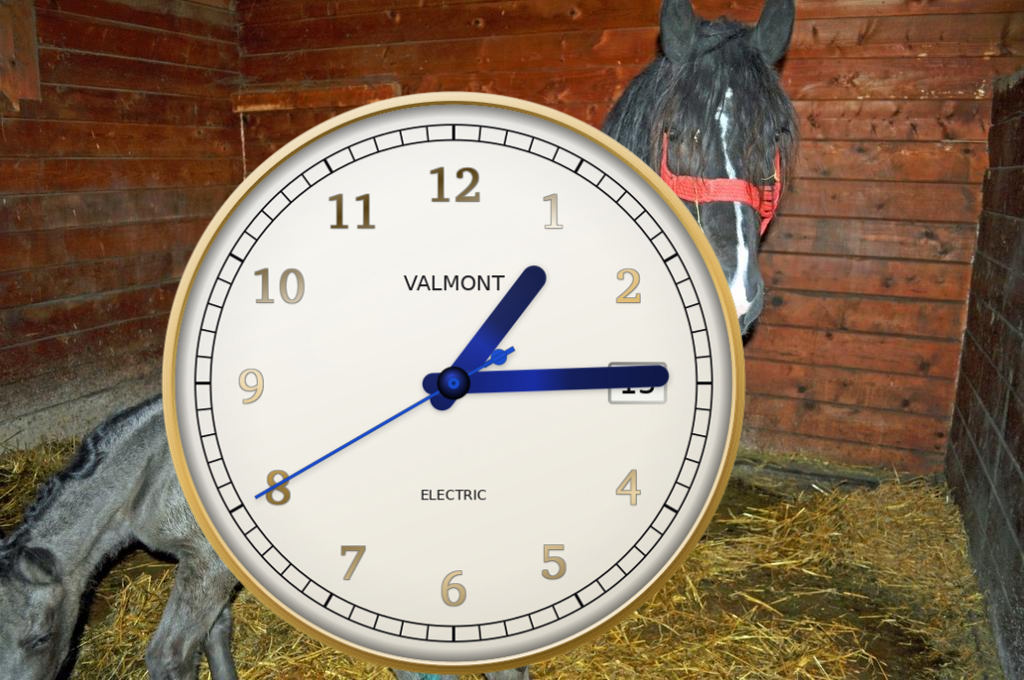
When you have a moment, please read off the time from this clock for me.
1:14:40
